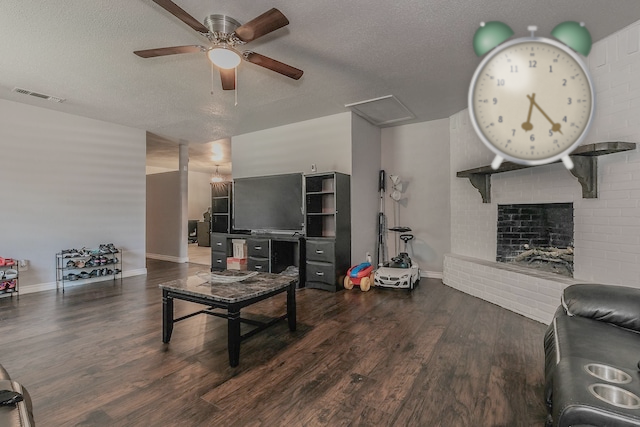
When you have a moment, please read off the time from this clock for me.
6:23
